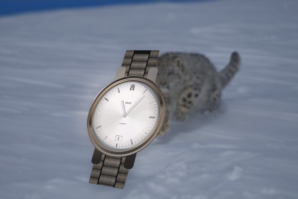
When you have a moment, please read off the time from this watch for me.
11:06
